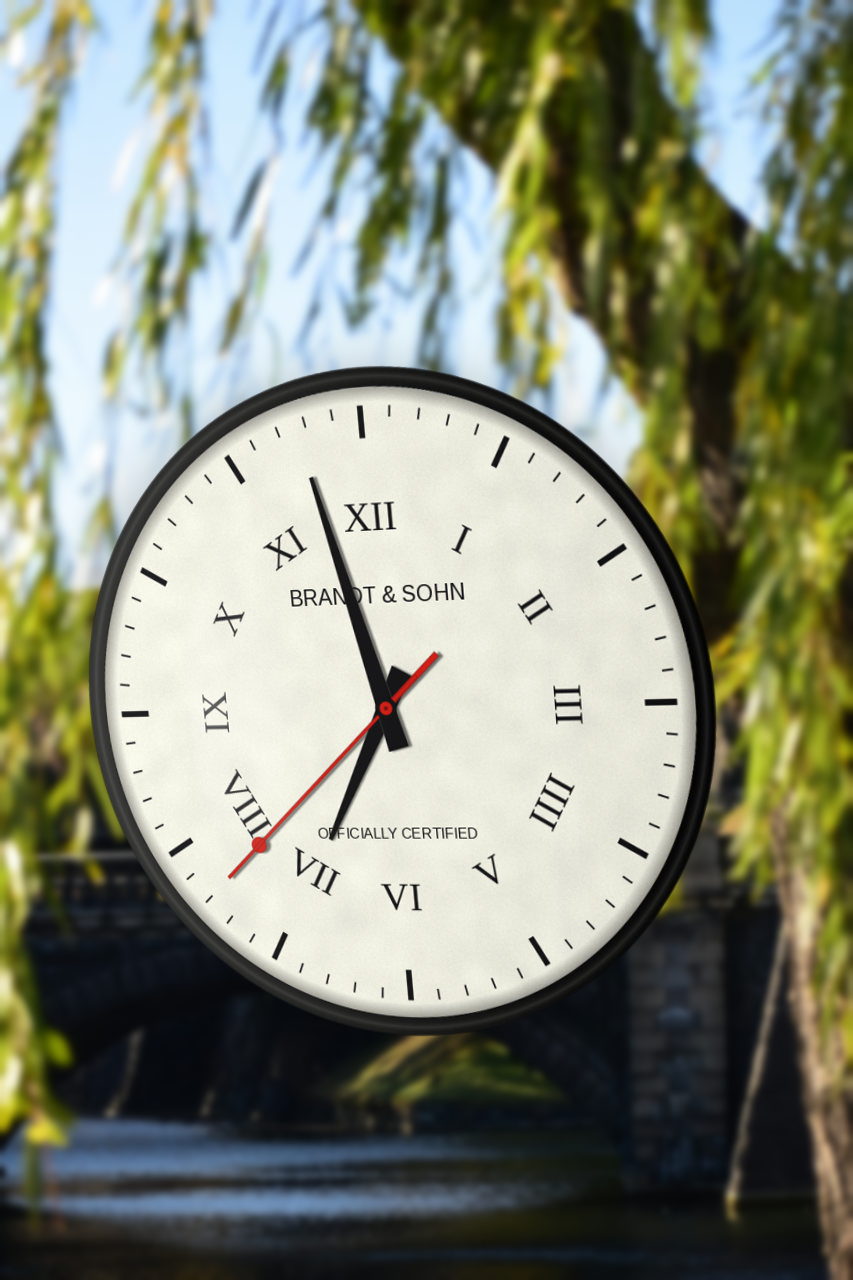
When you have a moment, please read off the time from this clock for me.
6:57:38
